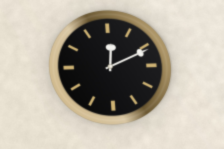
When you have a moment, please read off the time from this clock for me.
12:11
